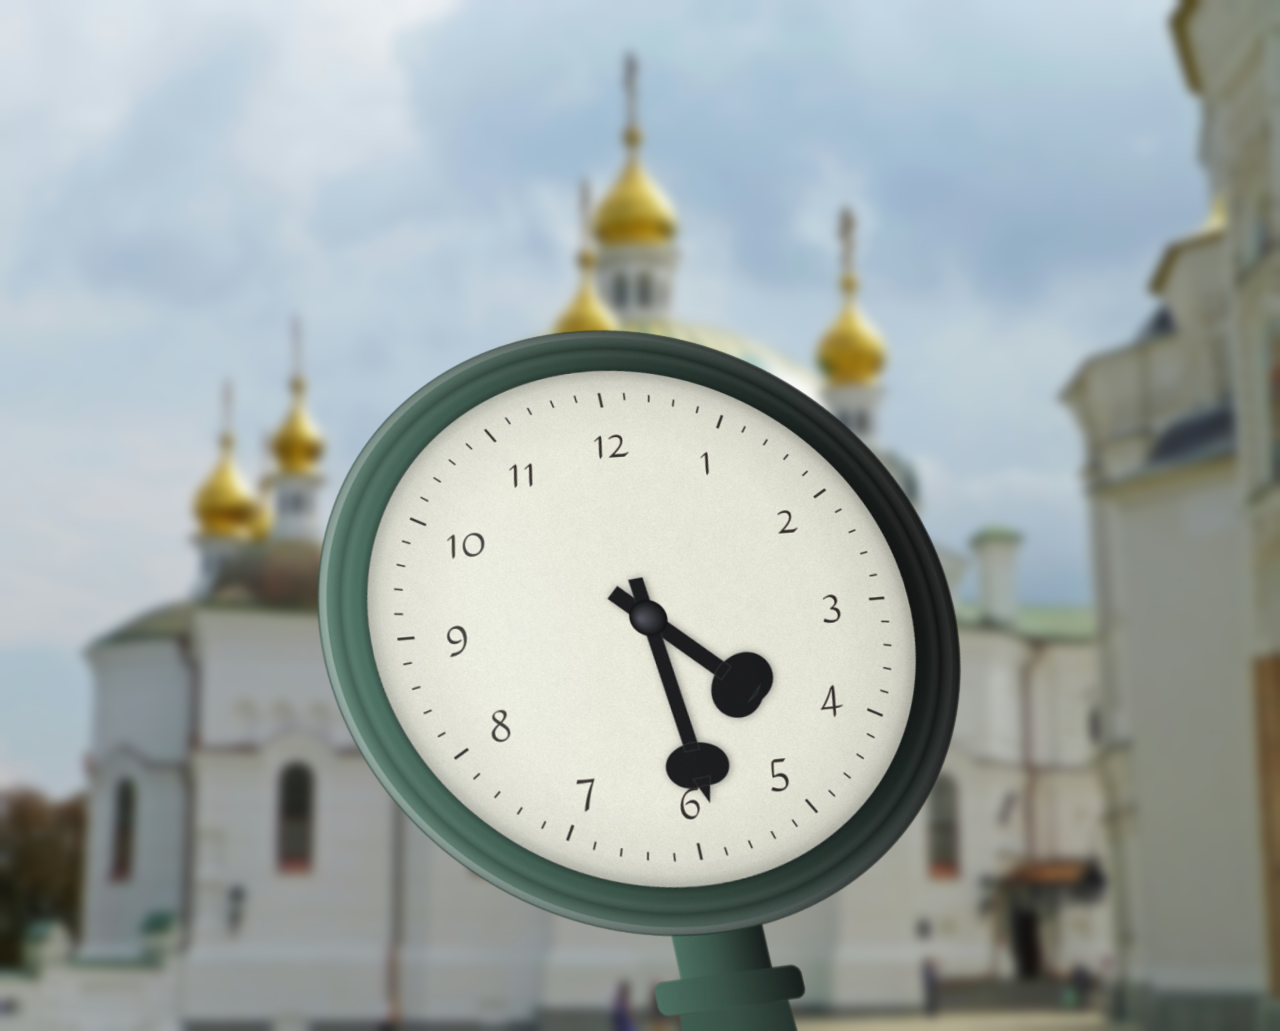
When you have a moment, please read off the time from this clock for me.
4:29
